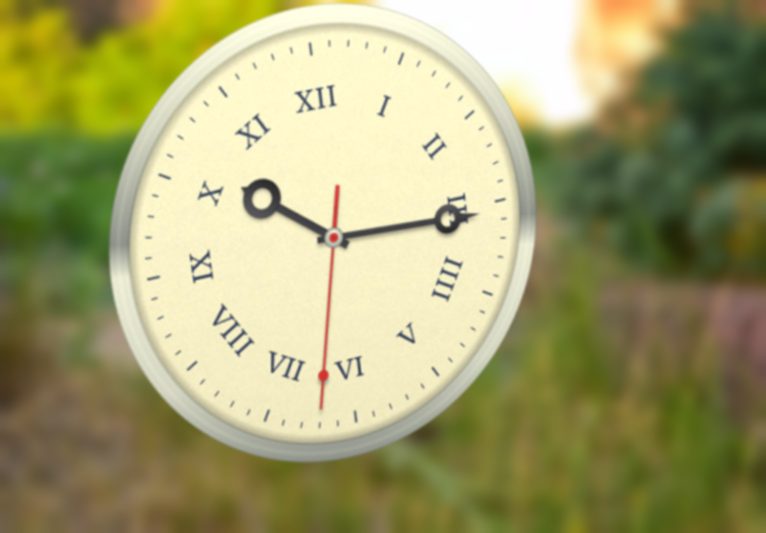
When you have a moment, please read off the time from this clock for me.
10:15:32
